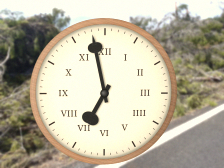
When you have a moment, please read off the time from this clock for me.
6:58
